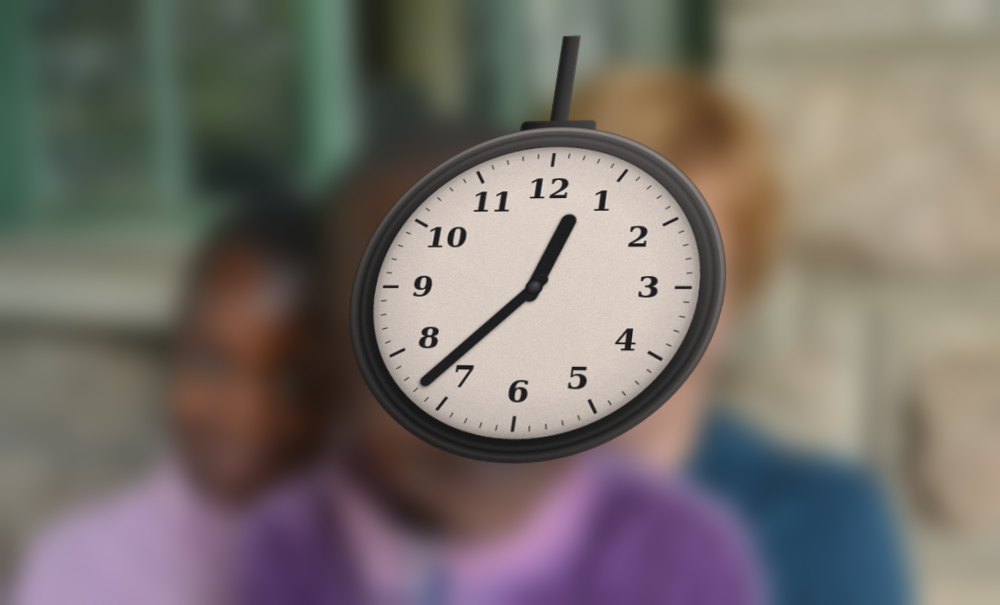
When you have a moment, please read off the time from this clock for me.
12:37
